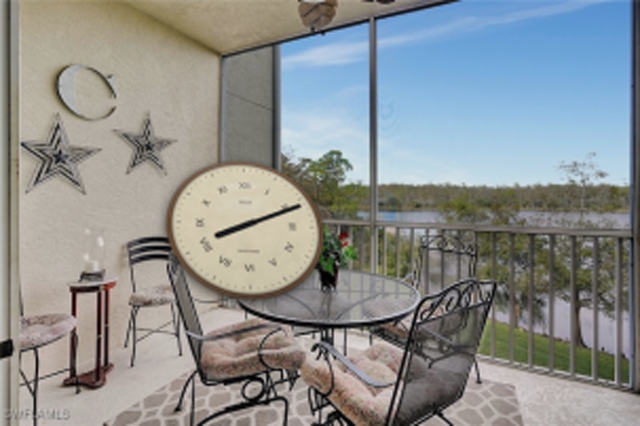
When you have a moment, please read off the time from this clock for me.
8:11
